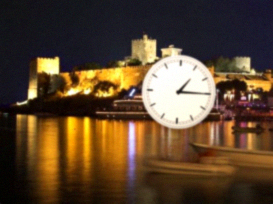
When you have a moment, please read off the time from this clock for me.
1:15
